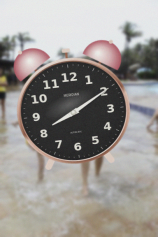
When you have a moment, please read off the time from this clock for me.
8:10
